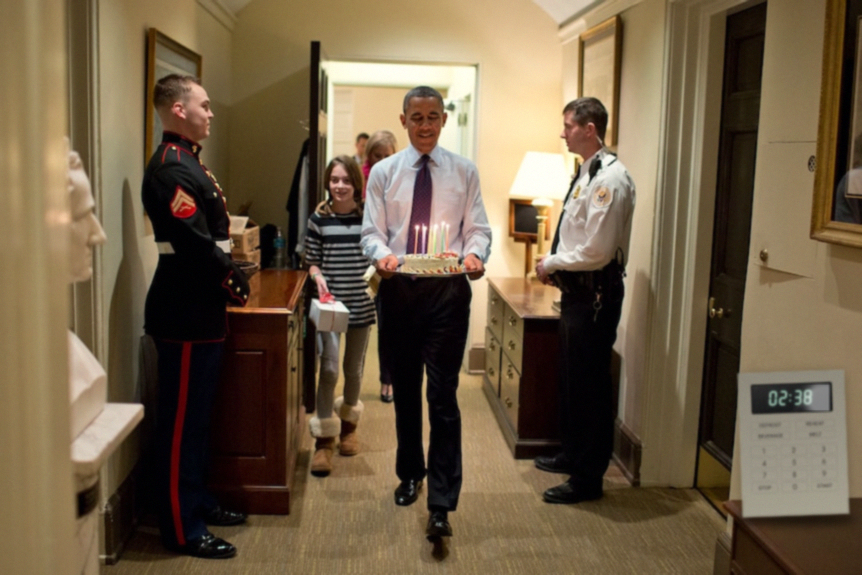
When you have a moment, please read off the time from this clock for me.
2:38
